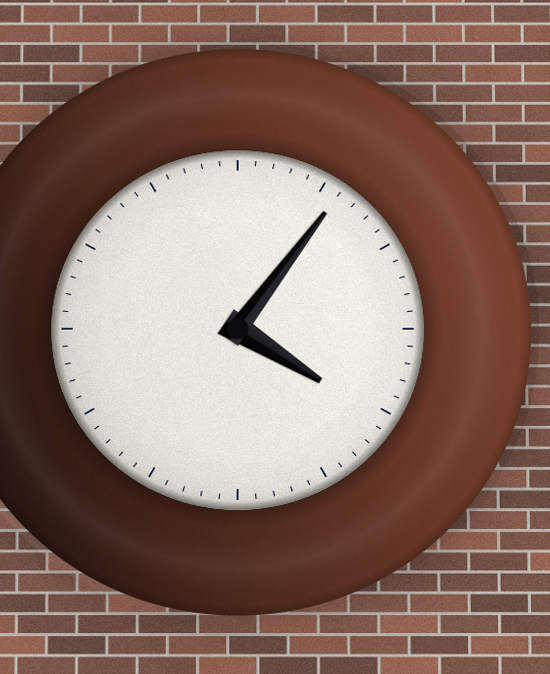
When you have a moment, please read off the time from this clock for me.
4:06
